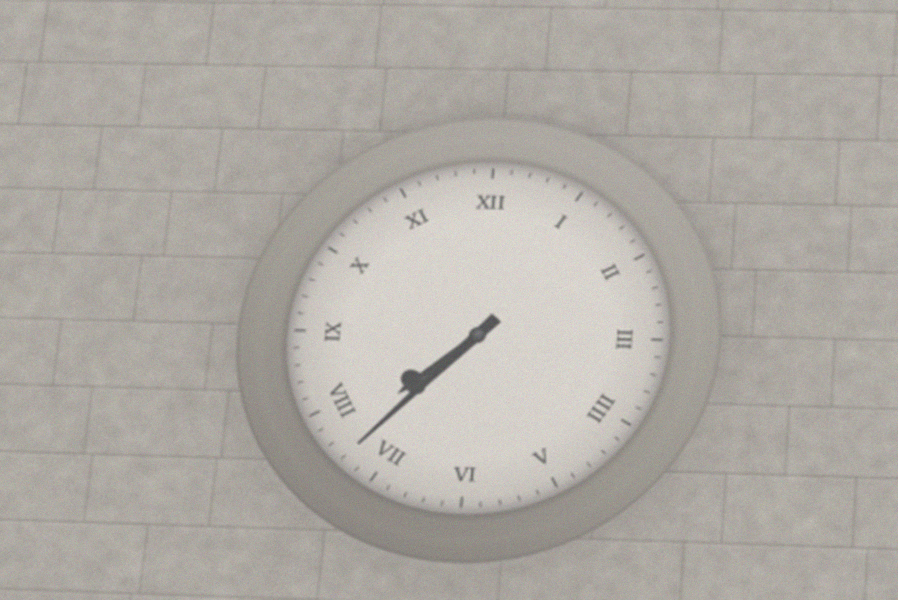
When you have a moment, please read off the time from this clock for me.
7:37
